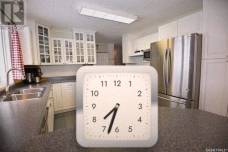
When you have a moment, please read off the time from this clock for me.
7:33
